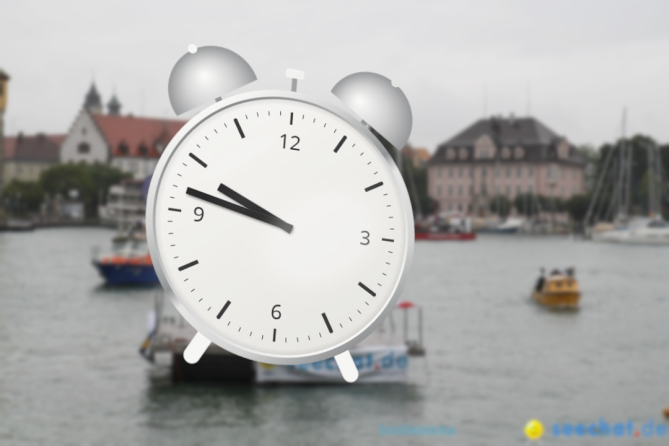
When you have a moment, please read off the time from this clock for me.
9:47
